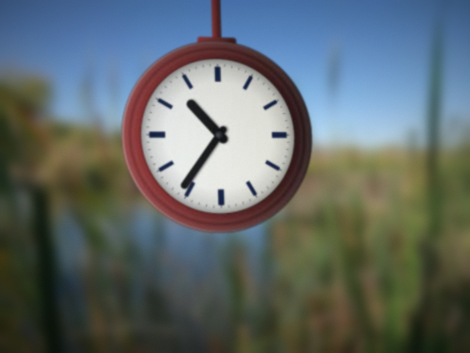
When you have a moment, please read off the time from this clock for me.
10:36
